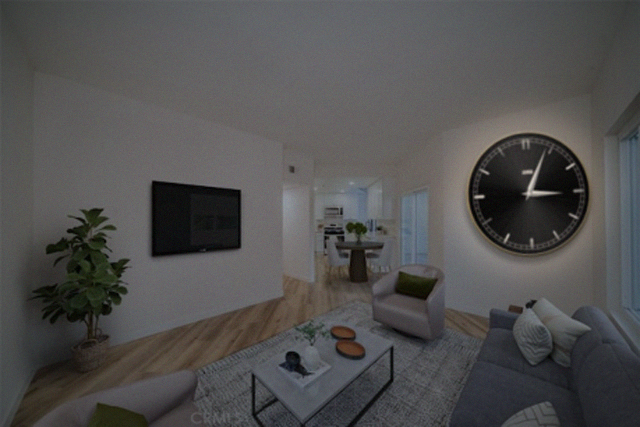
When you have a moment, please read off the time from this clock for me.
3:04
